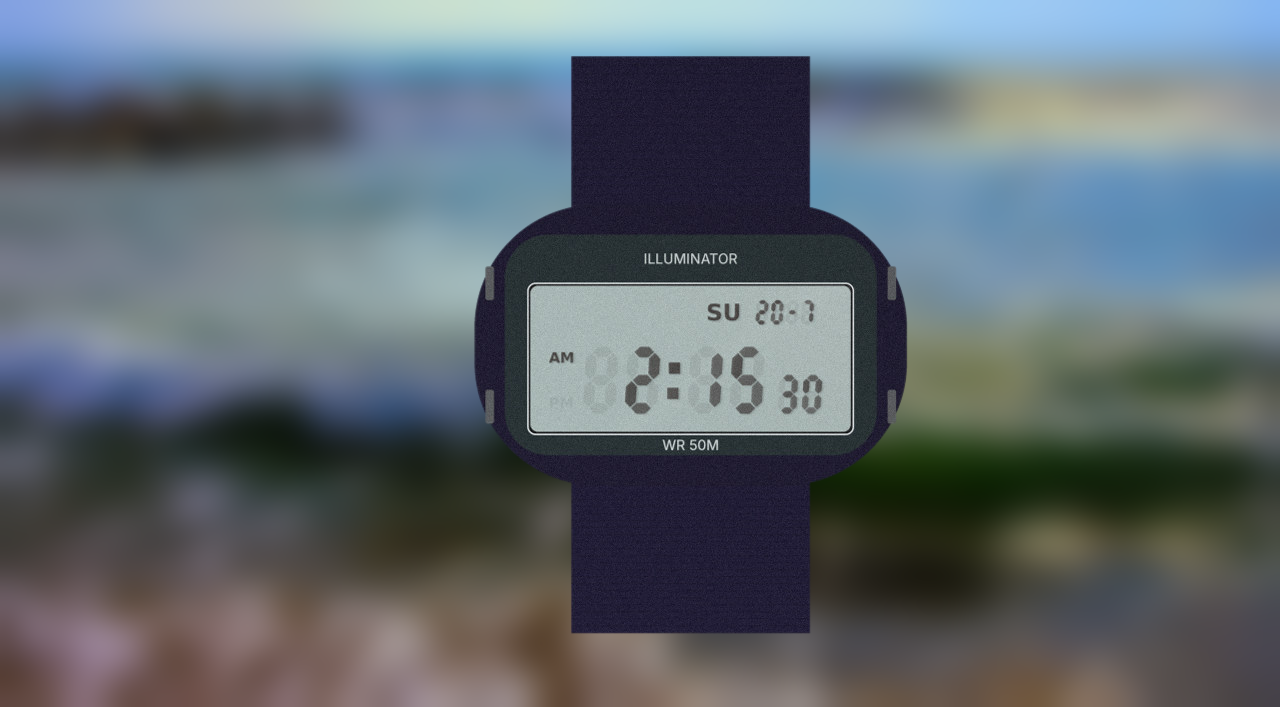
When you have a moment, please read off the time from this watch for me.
2:15:30
